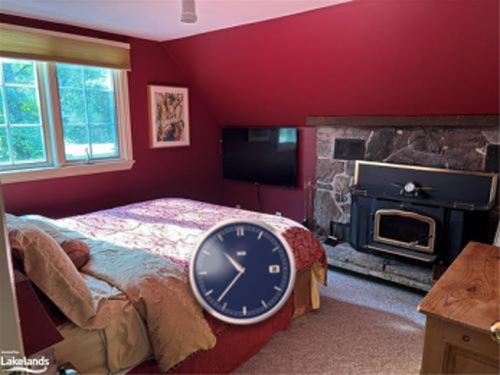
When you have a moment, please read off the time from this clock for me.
10:37
